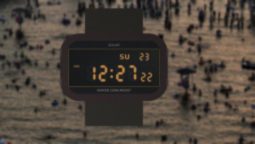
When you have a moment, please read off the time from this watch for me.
12:27:22
